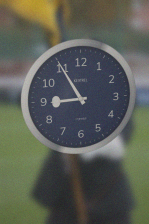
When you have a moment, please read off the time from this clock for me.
8:55
